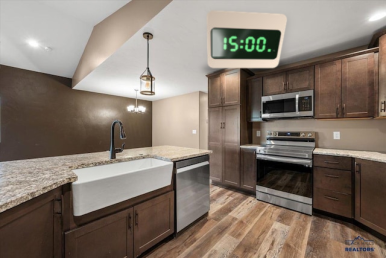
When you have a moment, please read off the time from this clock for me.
15:00
